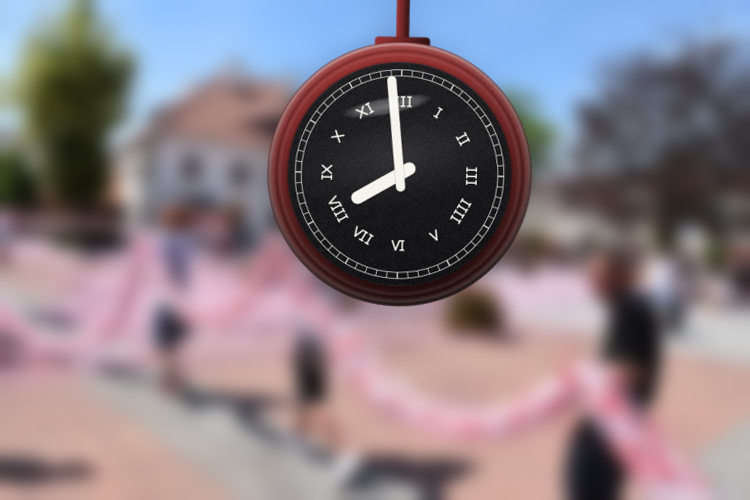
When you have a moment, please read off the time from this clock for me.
7:59
